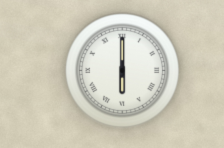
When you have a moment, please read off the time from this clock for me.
6:00
